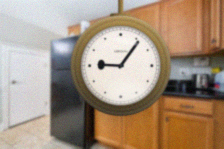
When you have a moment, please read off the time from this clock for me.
9:06
